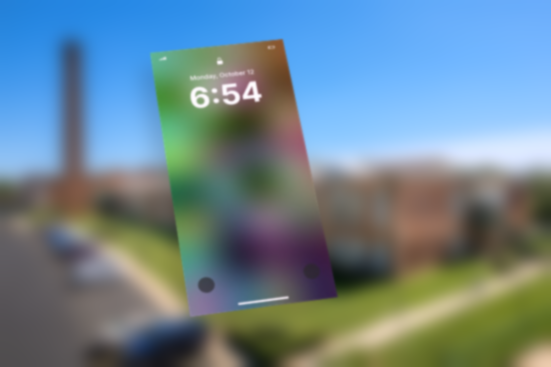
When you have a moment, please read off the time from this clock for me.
6:54
